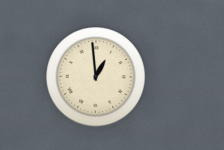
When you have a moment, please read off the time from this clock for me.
12:59
